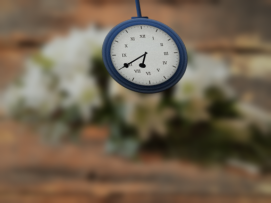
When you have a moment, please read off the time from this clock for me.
6:40
